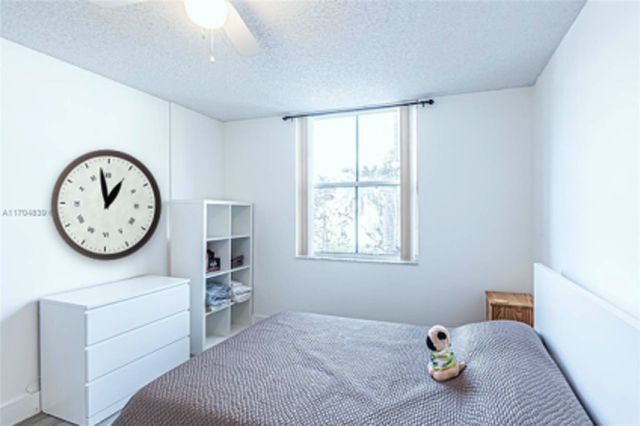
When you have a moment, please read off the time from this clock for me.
12:58
